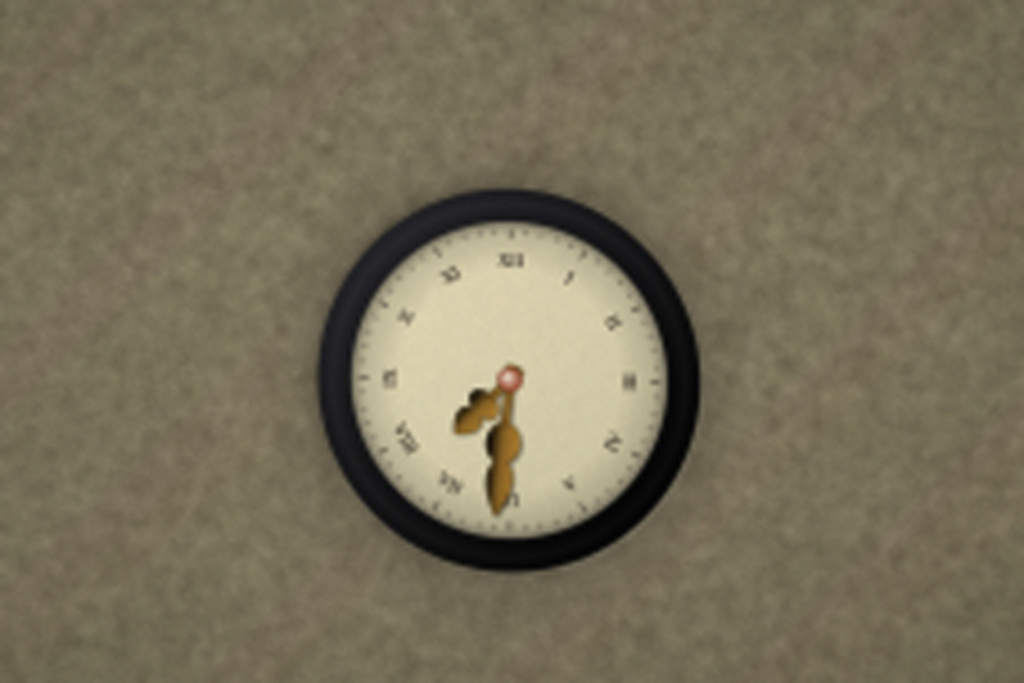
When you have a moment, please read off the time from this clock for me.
7:31
